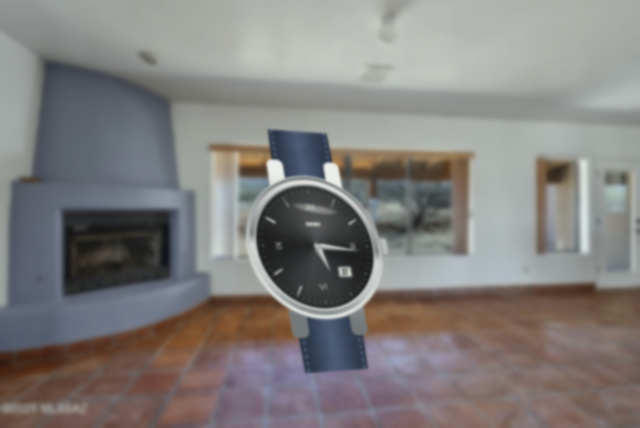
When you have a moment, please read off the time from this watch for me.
5:16
